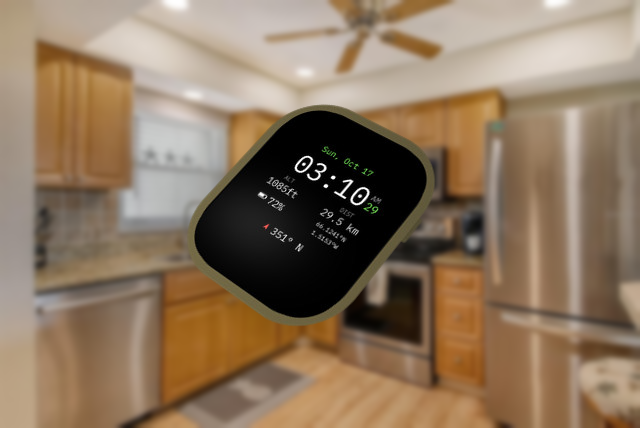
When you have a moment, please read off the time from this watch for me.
3:10:29
